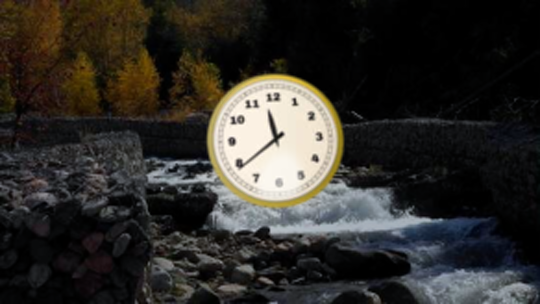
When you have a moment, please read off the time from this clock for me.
11:39
